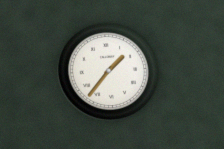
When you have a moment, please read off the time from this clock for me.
1:37
